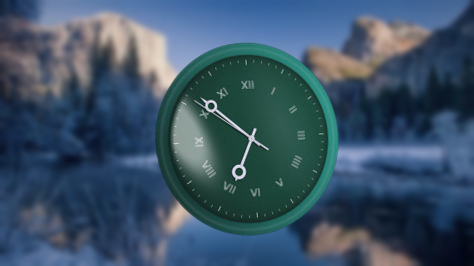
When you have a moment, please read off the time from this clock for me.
6:51:51
